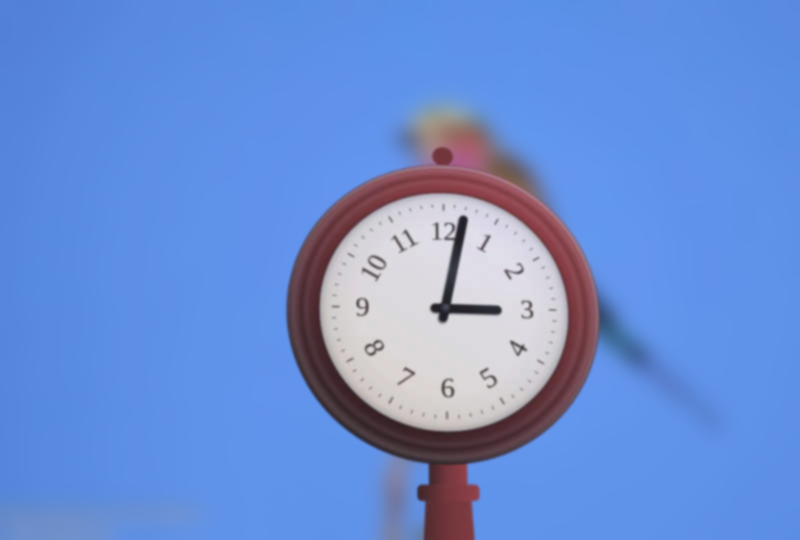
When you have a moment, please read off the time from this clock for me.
3:02
